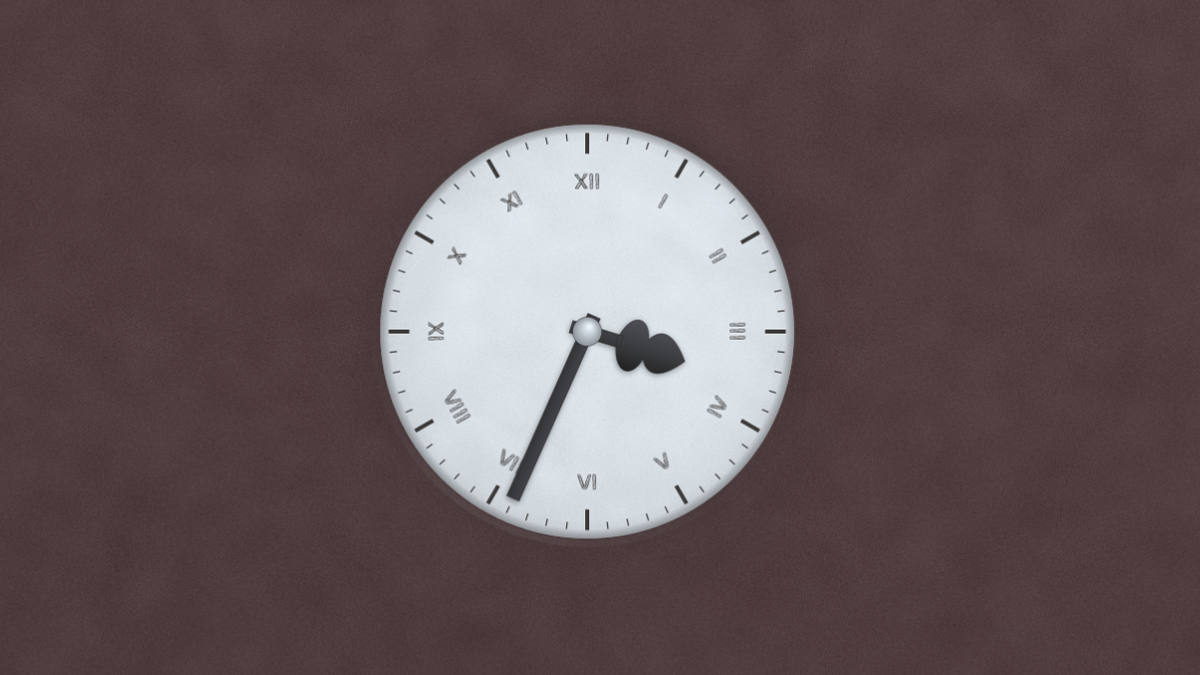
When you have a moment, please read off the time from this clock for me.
3:34
